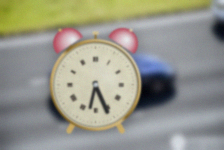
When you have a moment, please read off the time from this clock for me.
6:26
